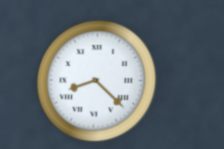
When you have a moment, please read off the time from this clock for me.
8:22
